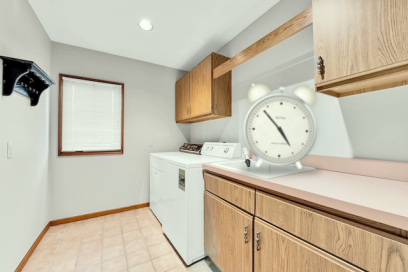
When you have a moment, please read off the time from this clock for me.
4:53
